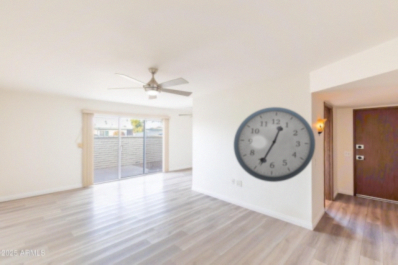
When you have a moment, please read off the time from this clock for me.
12:34
